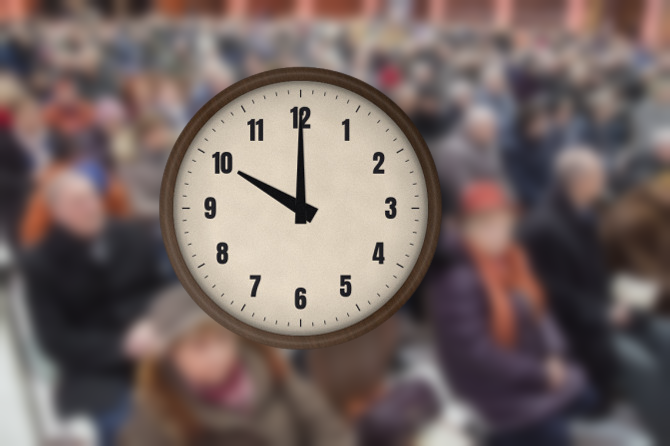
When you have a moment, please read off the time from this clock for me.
10:00
